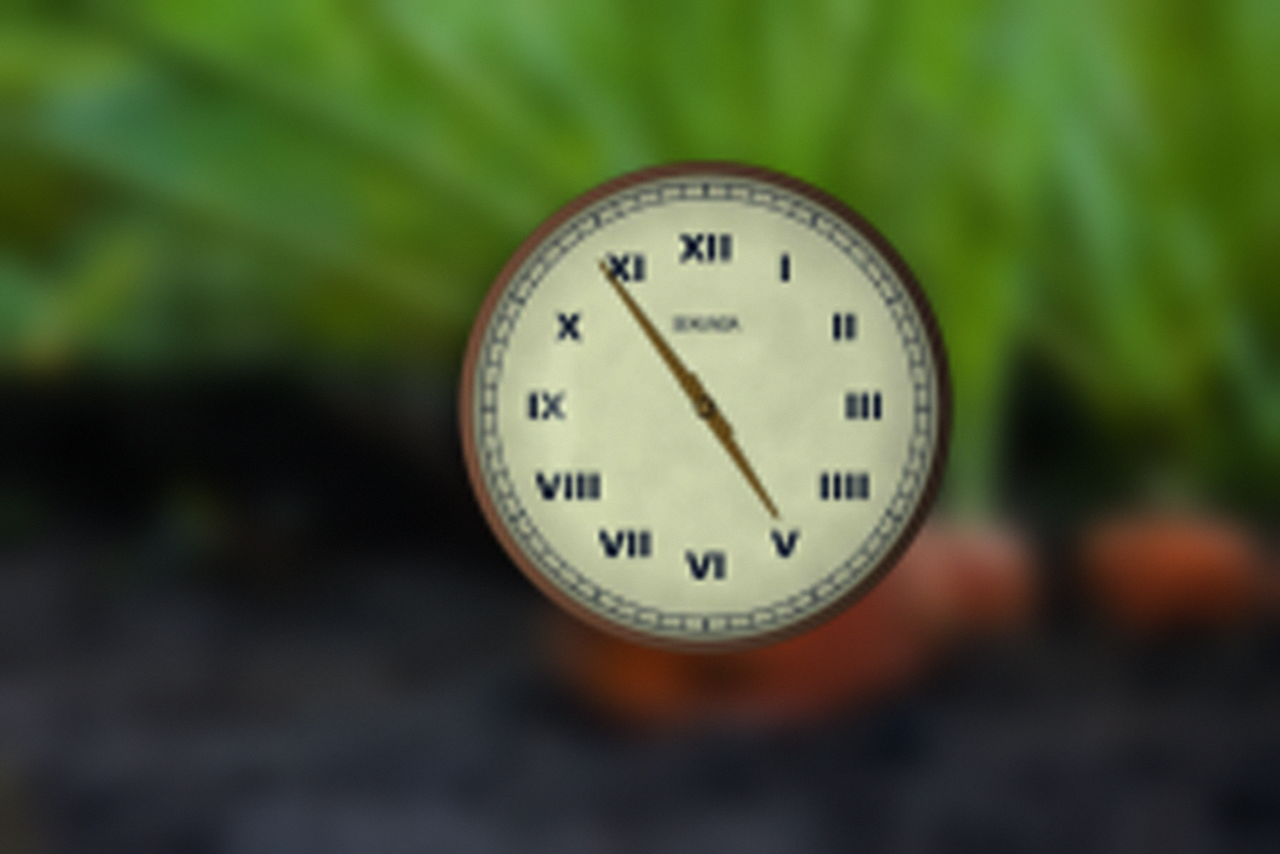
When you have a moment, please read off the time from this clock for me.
4:54
